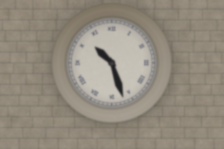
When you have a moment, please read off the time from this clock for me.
10:27
